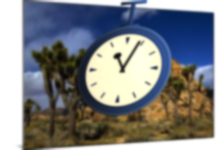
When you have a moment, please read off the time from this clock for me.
11:04
